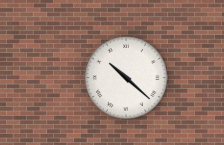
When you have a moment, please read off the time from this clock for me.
10:22
